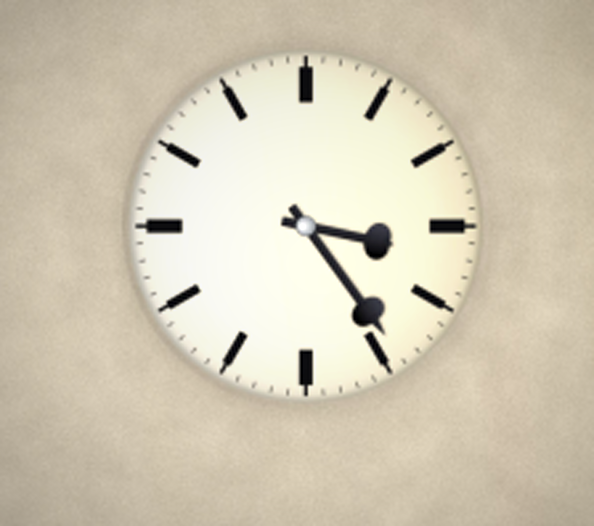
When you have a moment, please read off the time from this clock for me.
3:24
